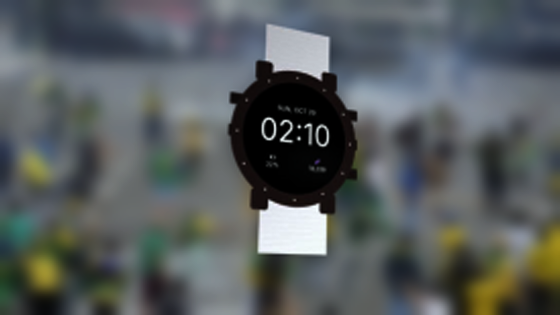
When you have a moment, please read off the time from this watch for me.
2:10
